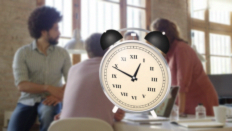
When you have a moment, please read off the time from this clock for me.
12:49
